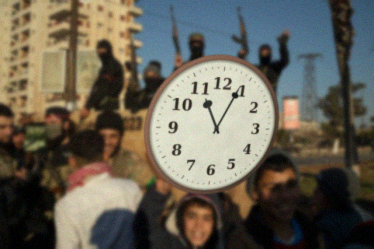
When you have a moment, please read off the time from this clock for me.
11:04
